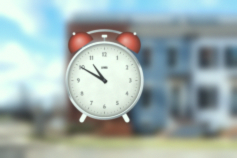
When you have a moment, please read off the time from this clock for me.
10:50
